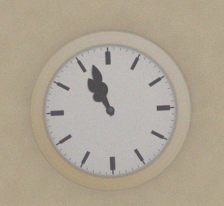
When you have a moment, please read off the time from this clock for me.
10:57
